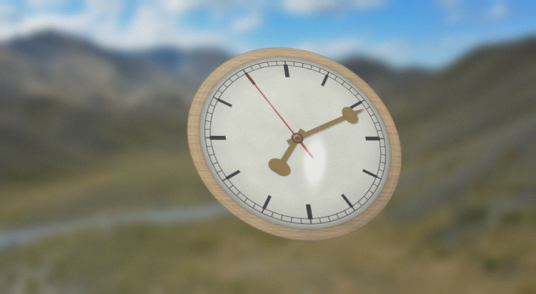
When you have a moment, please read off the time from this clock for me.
7:10:55
